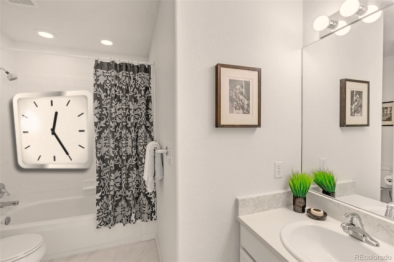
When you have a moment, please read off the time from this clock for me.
12:25
